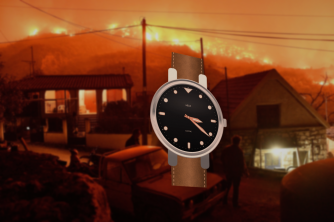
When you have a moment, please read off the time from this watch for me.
3:21
